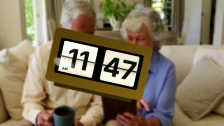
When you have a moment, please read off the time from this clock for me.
11:47
